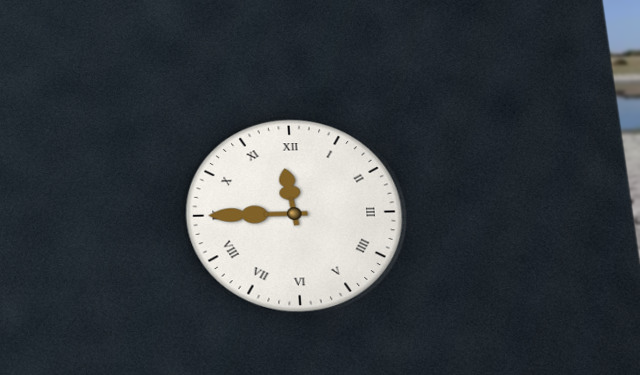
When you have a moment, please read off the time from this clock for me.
11:45
